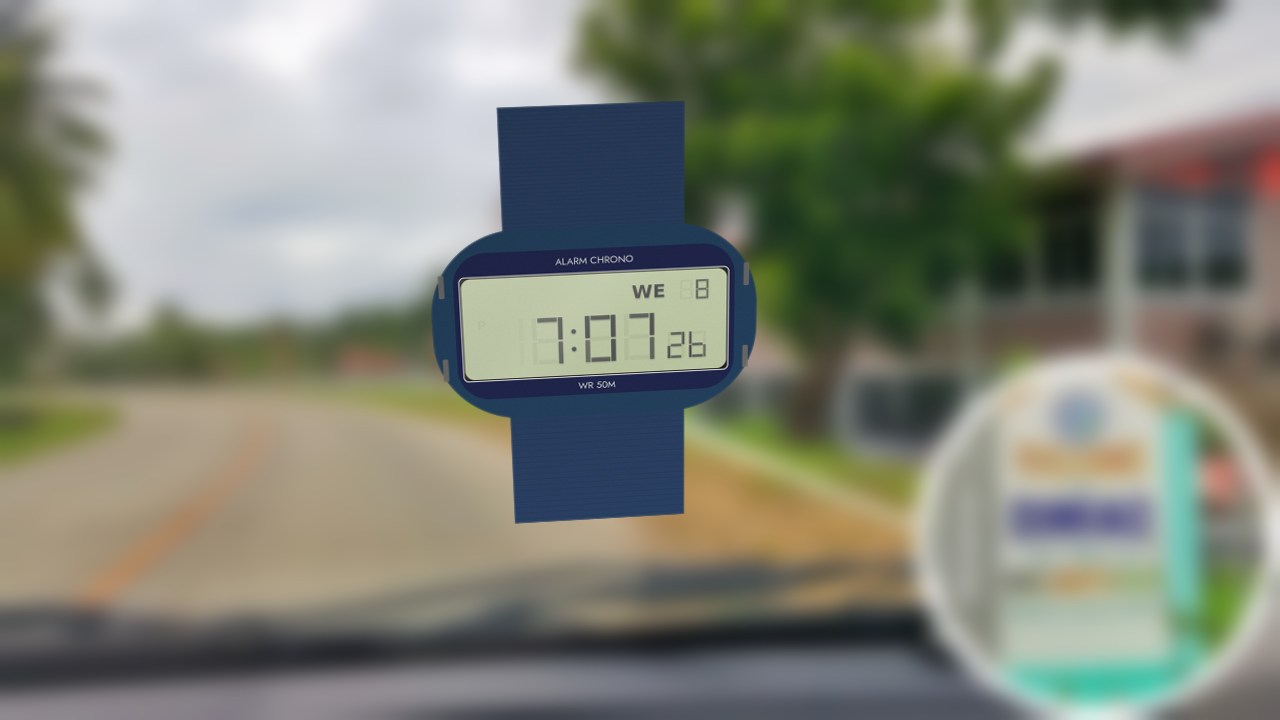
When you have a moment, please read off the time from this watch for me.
7:07:26
